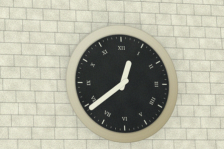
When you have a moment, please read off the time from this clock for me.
12:39
